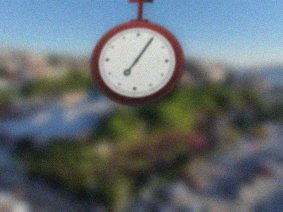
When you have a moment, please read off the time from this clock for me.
7:05
